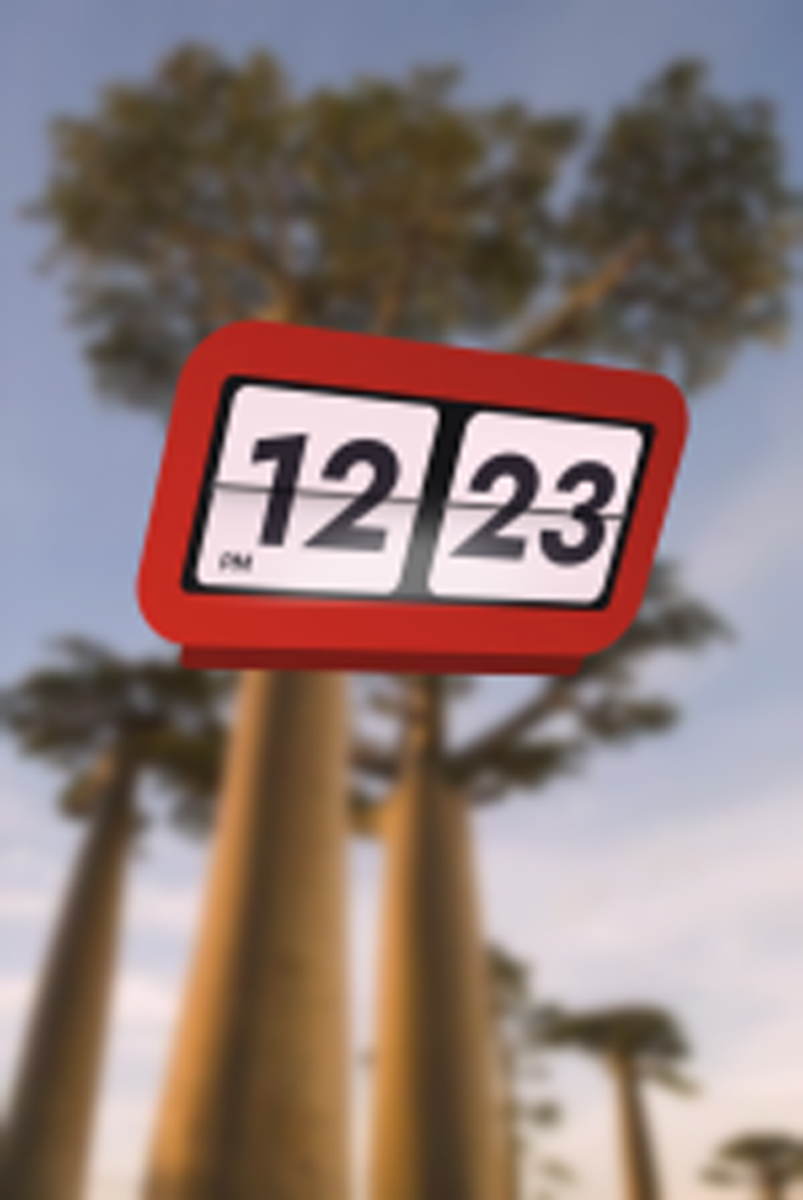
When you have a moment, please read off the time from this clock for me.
12:23
